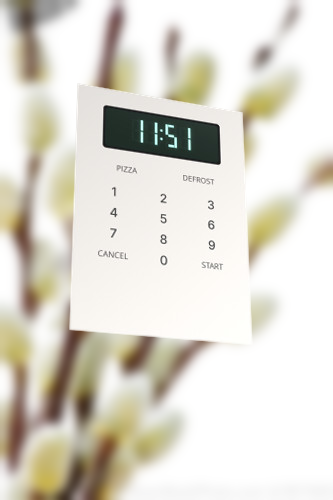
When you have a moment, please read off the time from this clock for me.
11:51
